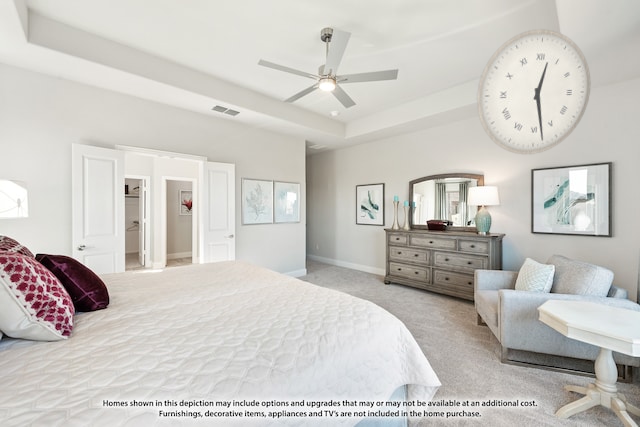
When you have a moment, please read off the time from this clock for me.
12:28
